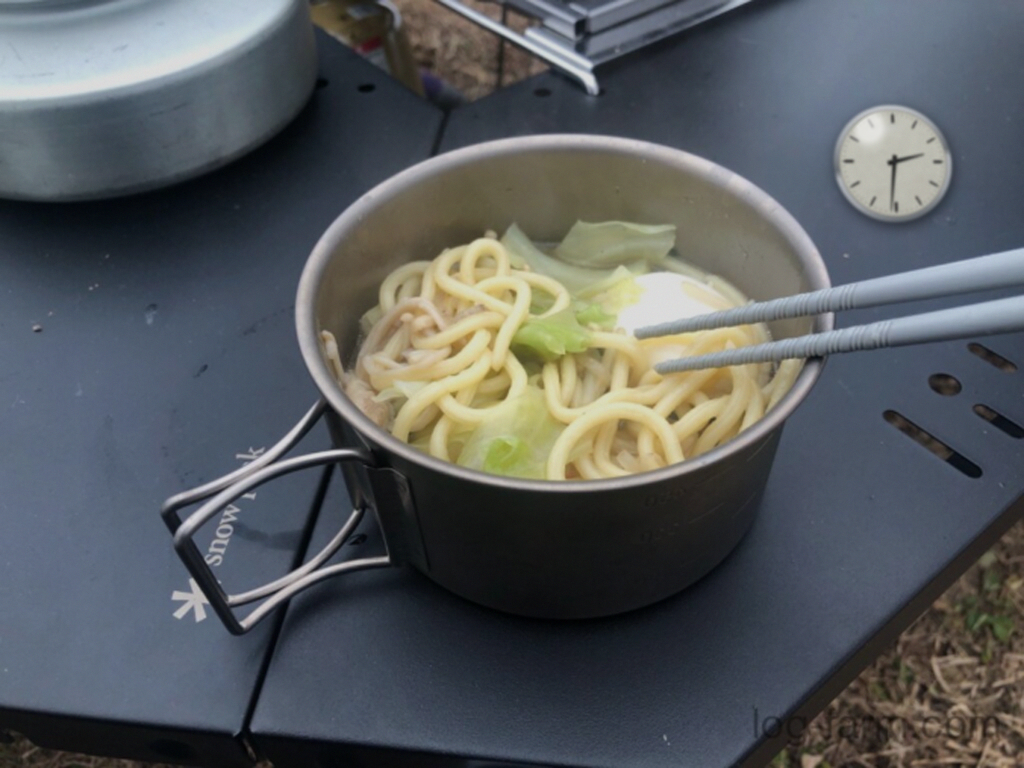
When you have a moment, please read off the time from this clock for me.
2:31
